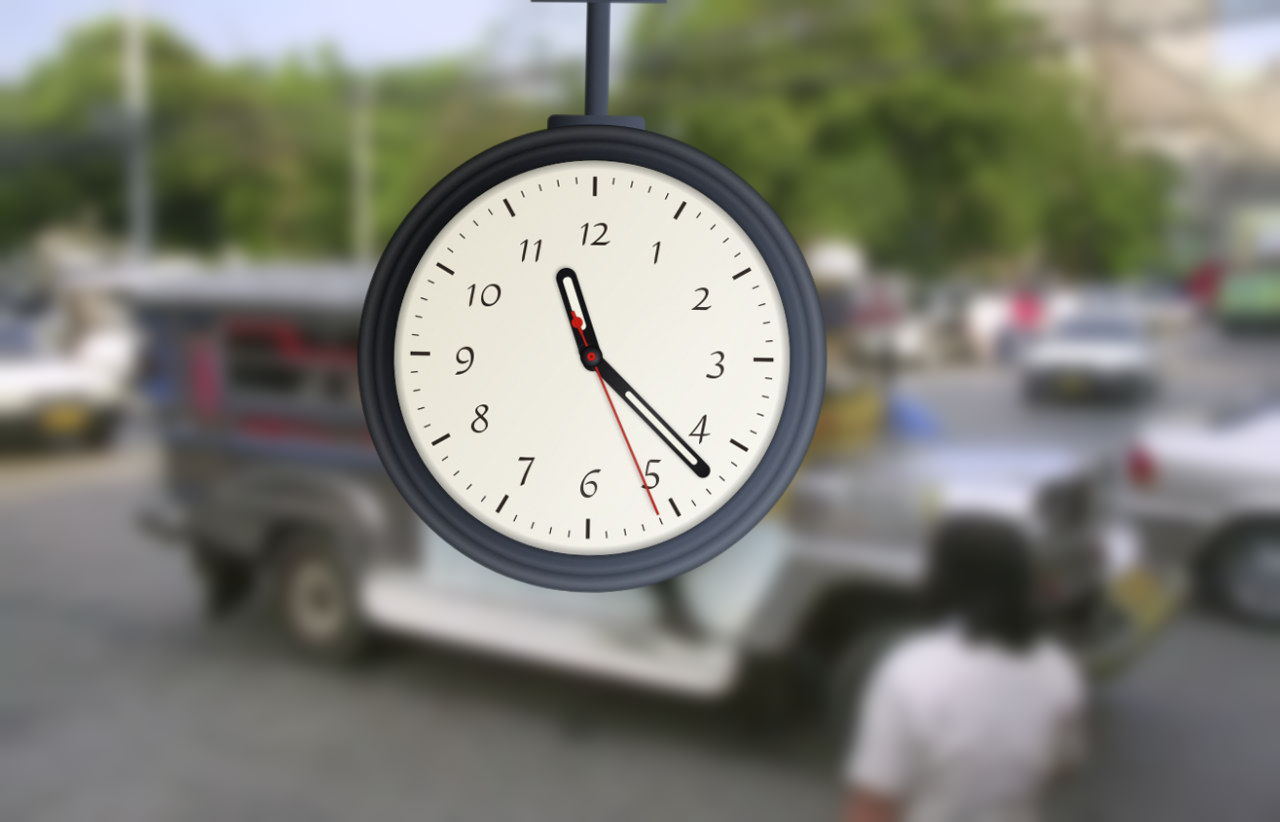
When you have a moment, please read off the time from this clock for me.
11:22:26
